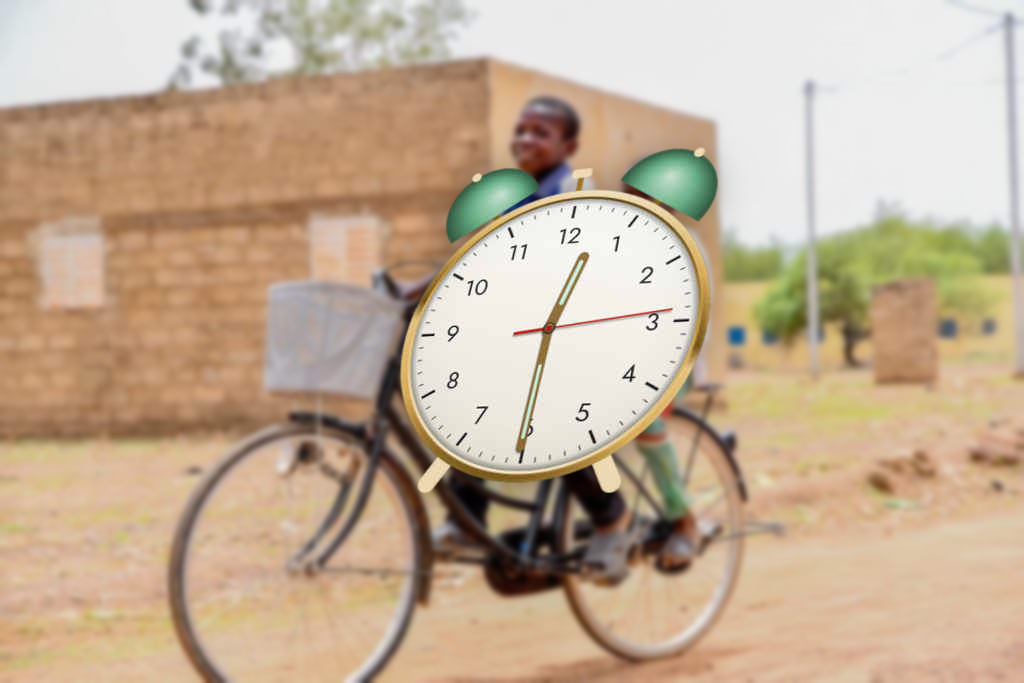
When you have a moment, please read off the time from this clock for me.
12:30:14
